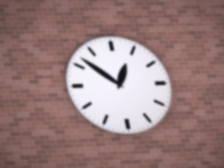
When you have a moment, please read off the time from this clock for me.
12:52
